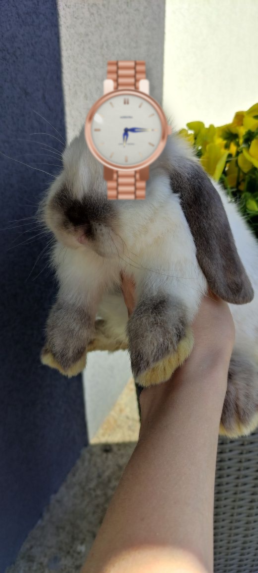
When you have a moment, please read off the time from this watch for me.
6:15
